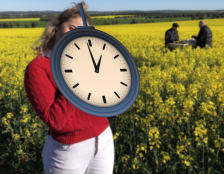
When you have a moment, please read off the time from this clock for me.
12:59
